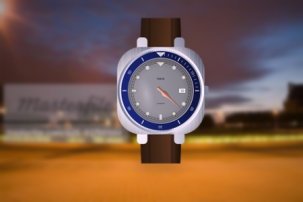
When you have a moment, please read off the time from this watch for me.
4:22
